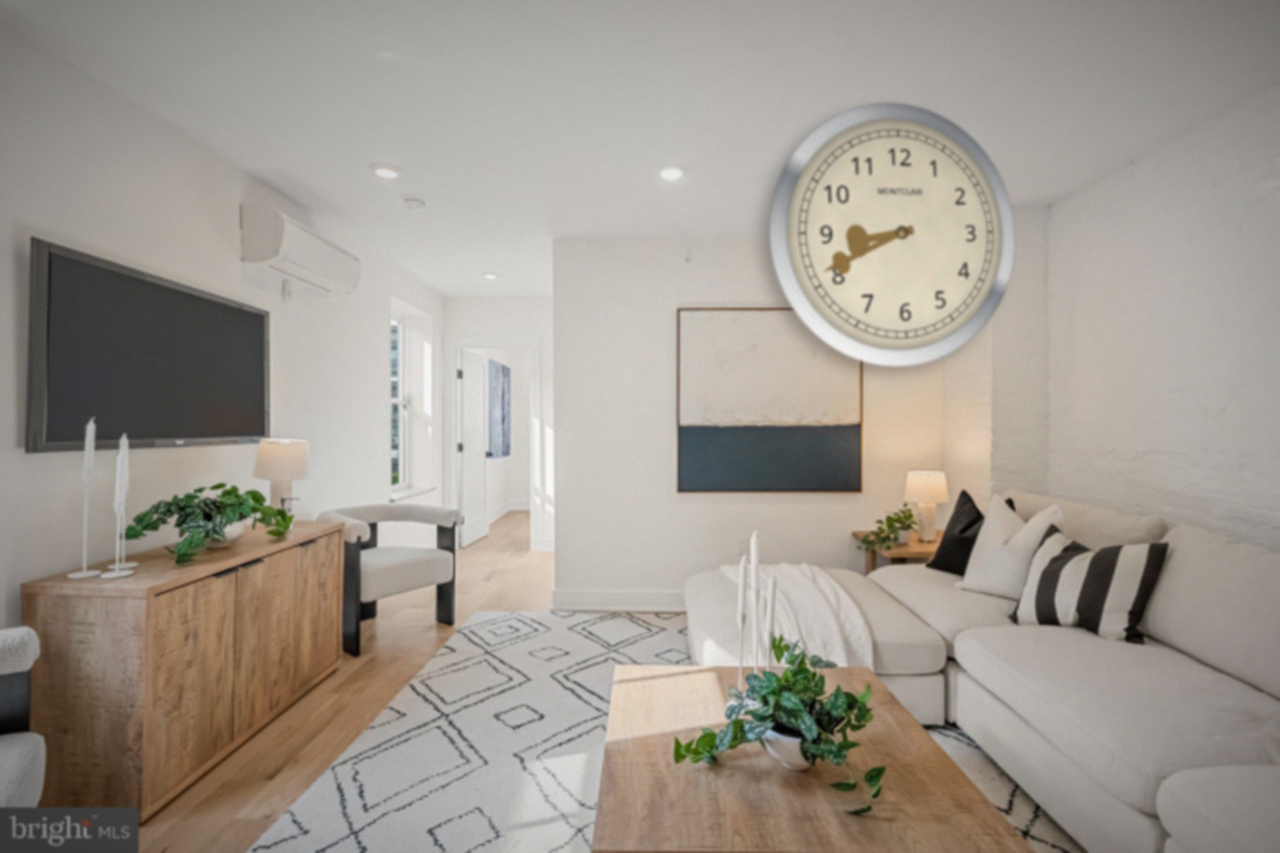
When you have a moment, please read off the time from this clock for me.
8:41
